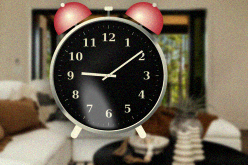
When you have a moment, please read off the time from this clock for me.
9:09
